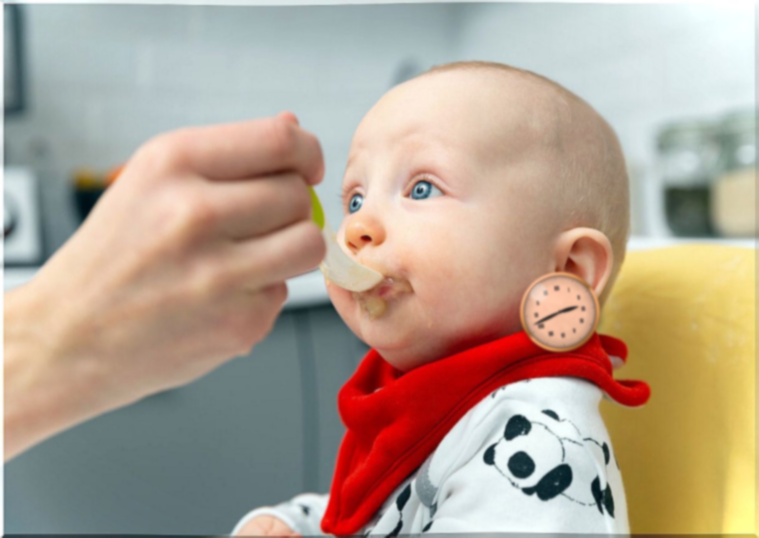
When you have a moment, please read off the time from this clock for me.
2:42
